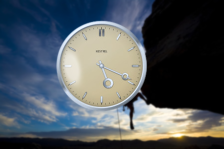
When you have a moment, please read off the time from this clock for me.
5:19
